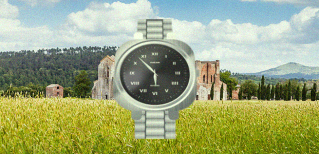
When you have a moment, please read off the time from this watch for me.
5:53
